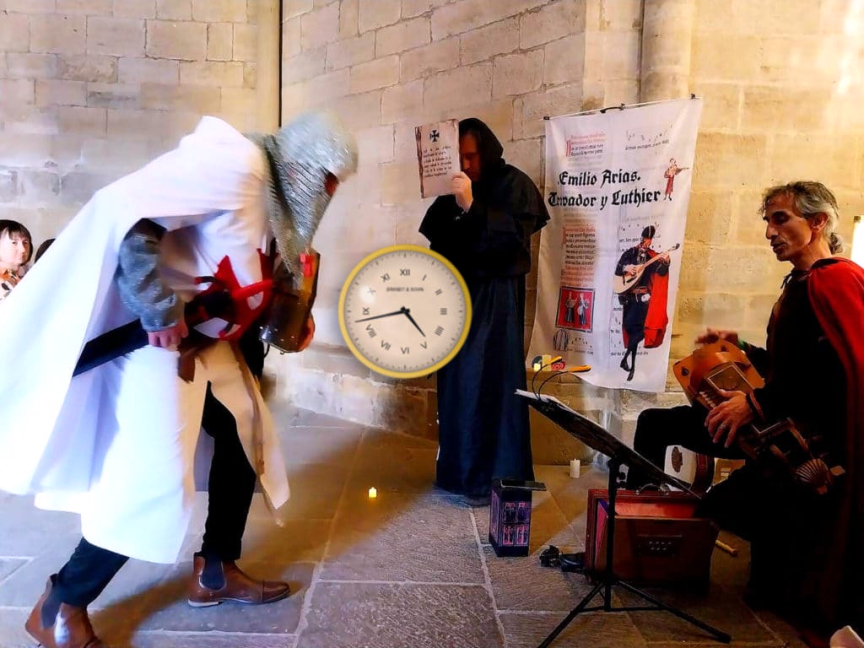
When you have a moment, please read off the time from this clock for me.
4:43
